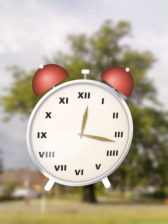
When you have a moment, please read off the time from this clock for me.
12:17
